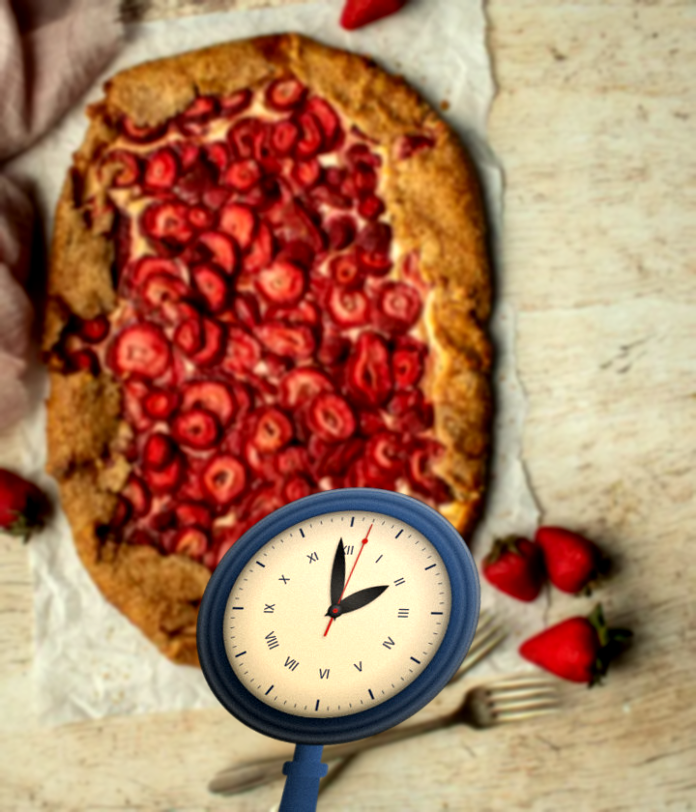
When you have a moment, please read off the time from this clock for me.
1:59:02
